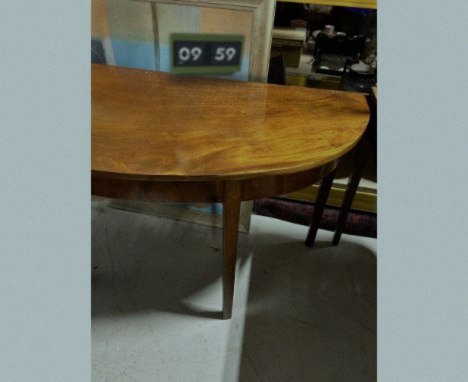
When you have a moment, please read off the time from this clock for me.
9:59
